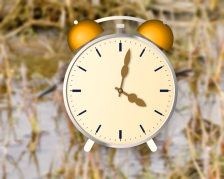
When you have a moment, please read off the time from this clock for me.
4:02
